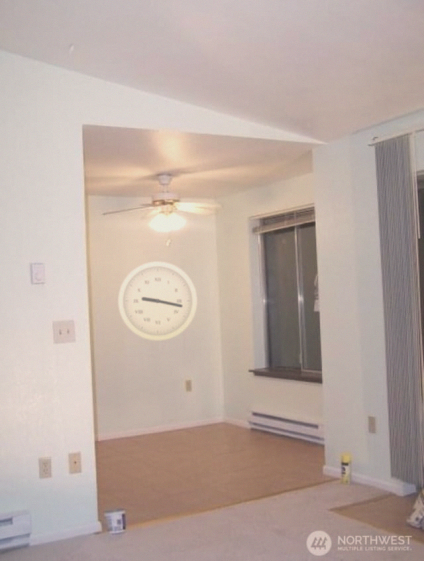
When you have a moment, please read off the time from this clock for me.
9:17
